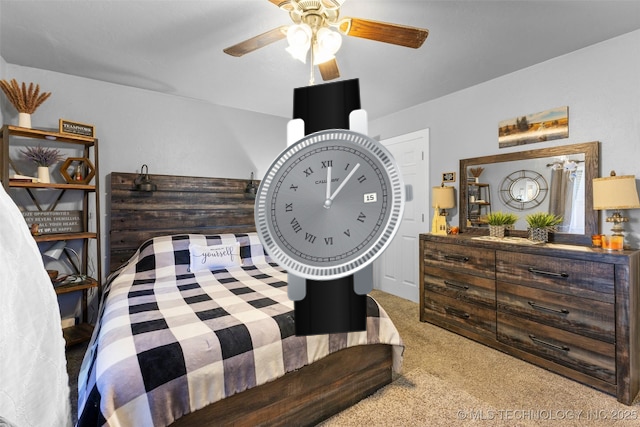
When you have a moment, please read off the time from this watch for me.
12:07
